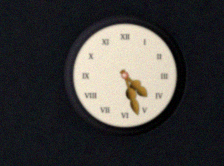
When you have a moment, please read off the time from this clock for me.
4:27
